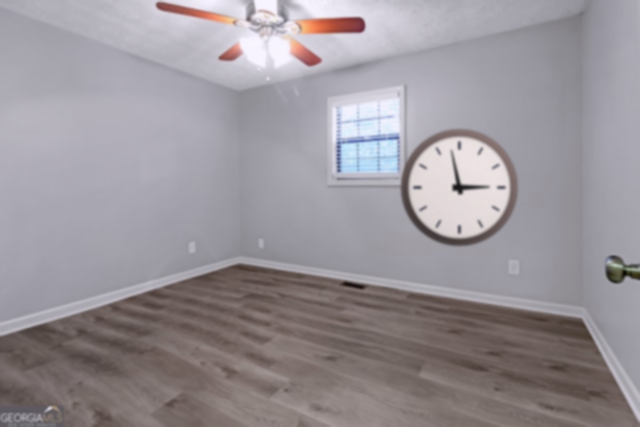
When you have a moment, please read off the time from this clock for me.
2:58
